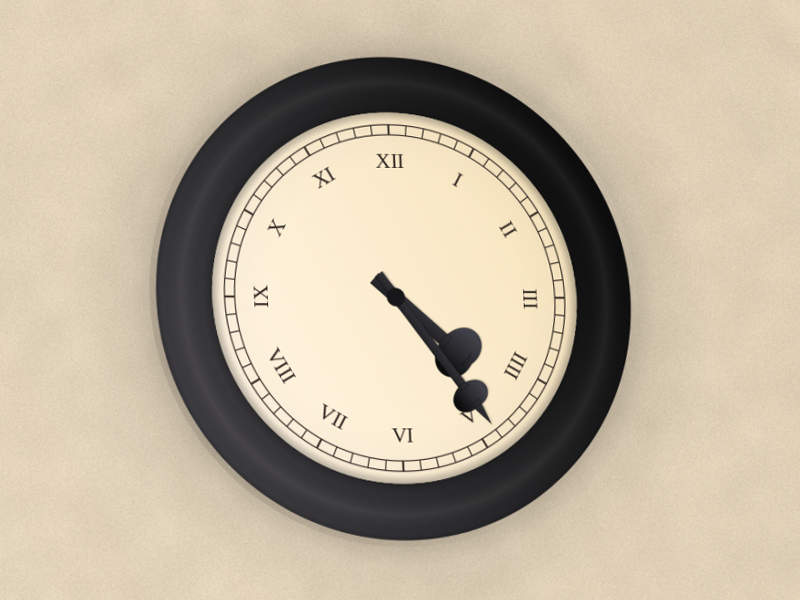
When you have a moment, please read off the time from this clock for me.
4:24
